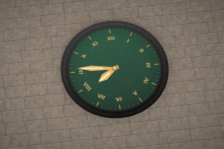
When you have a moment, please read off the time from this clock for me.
7:46
